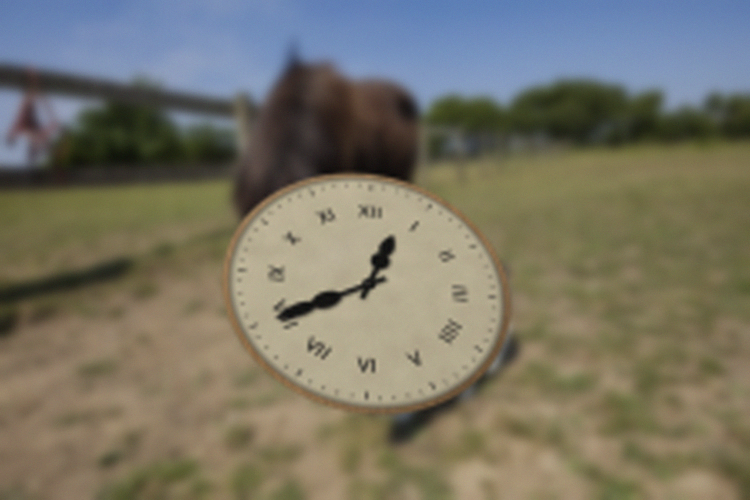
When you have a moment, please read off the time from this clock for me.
12:40
